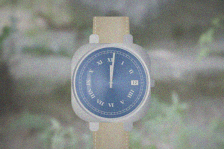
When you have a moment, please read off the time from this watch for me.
12:01
